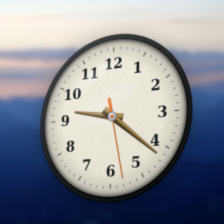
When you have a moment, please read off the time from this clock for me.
9:21:28
